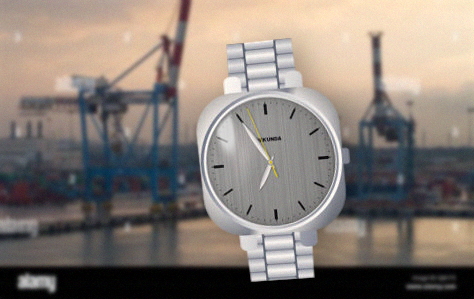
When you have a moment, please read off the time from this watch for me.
6:54:57
